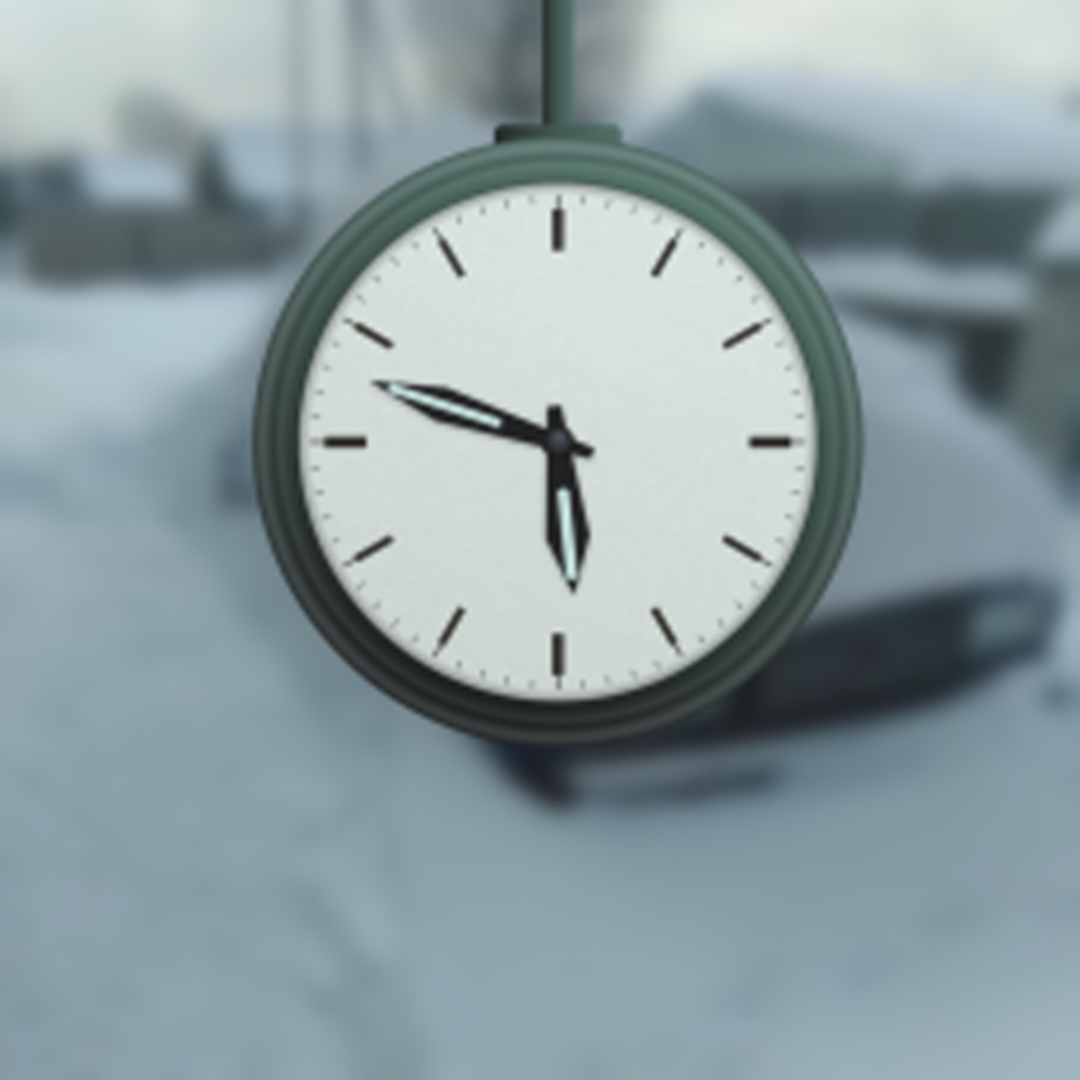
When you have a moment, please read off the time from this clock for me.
5:48
